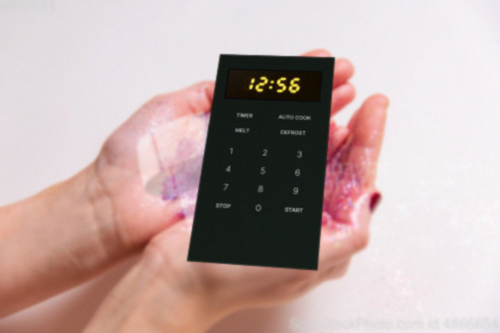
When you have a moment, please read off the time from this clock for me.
12:56
